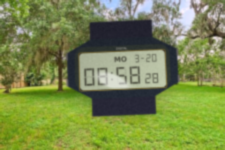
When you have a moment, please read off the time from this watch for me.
8:58
